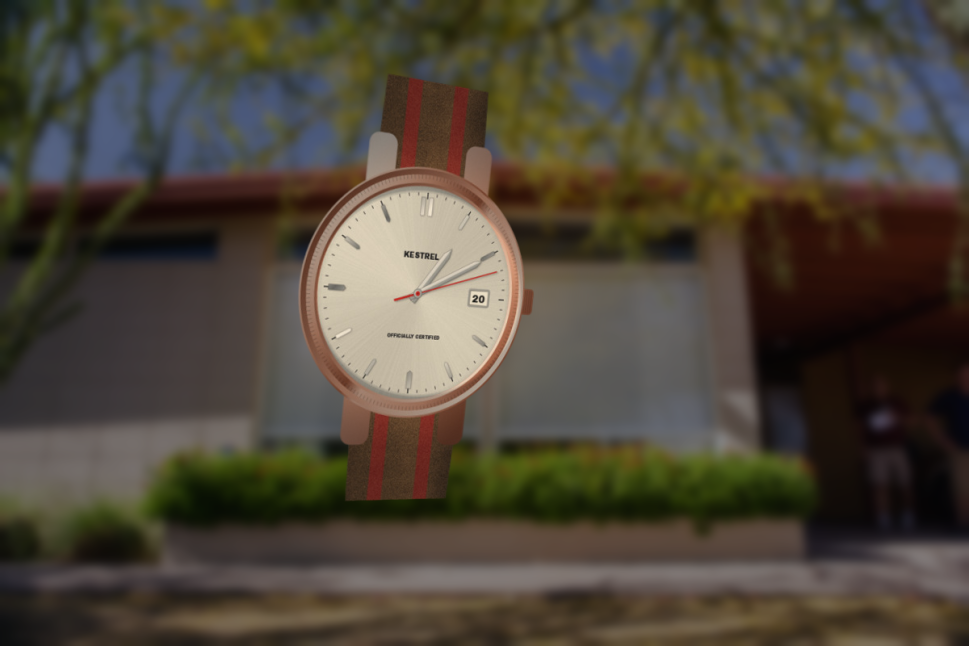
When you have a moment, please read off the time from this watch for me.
1:10:12
